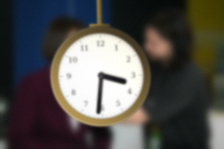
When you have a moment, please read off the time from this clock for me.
3:31
